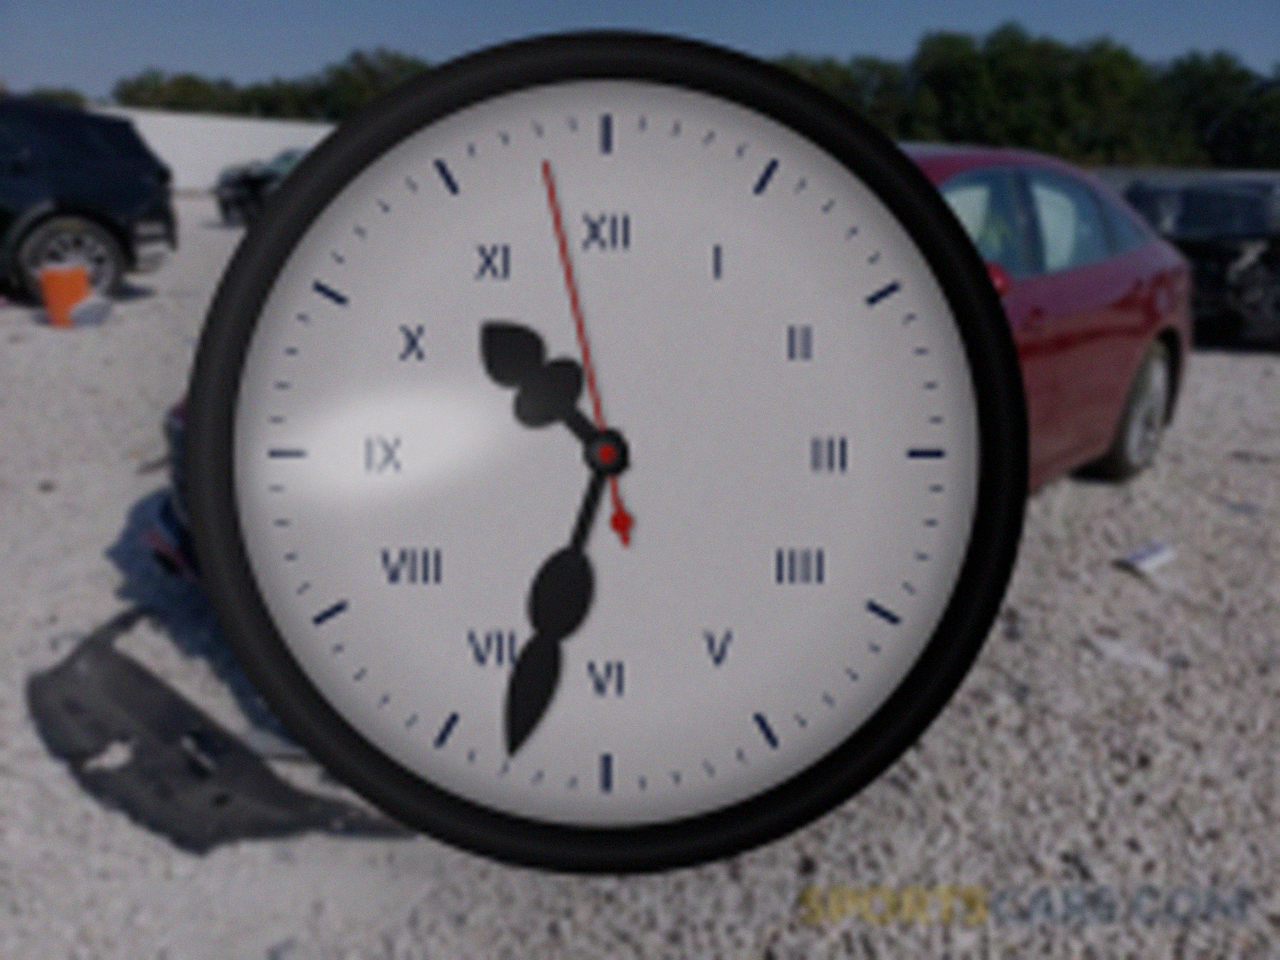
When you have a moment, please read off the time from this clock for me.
10:32:58
